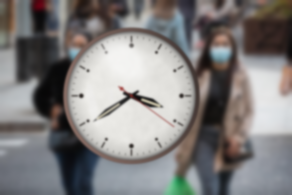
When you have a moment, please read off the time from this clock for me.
3:39:21
